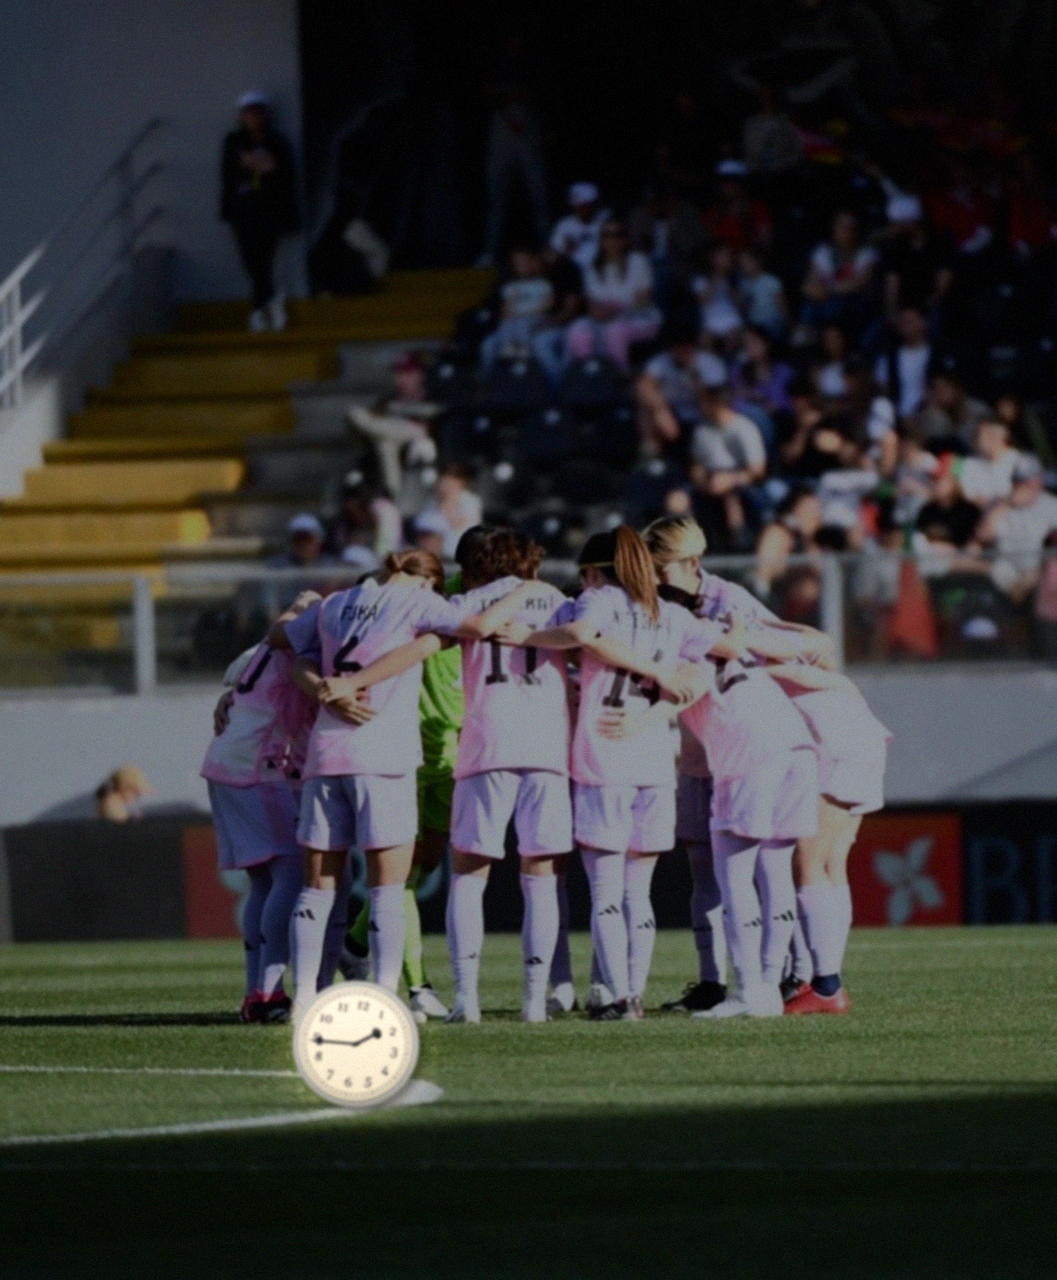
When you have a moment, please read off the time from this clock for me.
1:44
